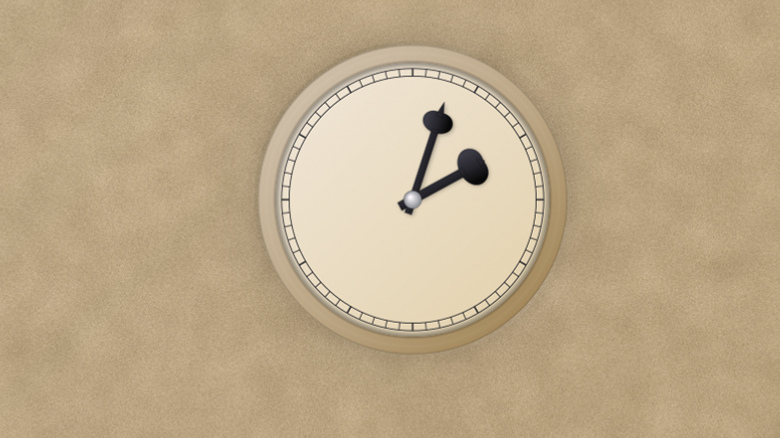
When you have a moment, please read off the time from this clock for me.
2:03
